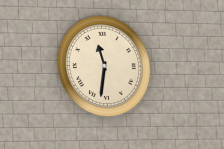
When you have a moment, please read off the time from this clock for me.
11:32
